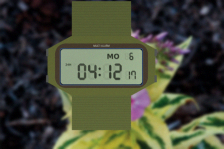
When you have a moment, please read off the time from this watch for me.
4:12:17
